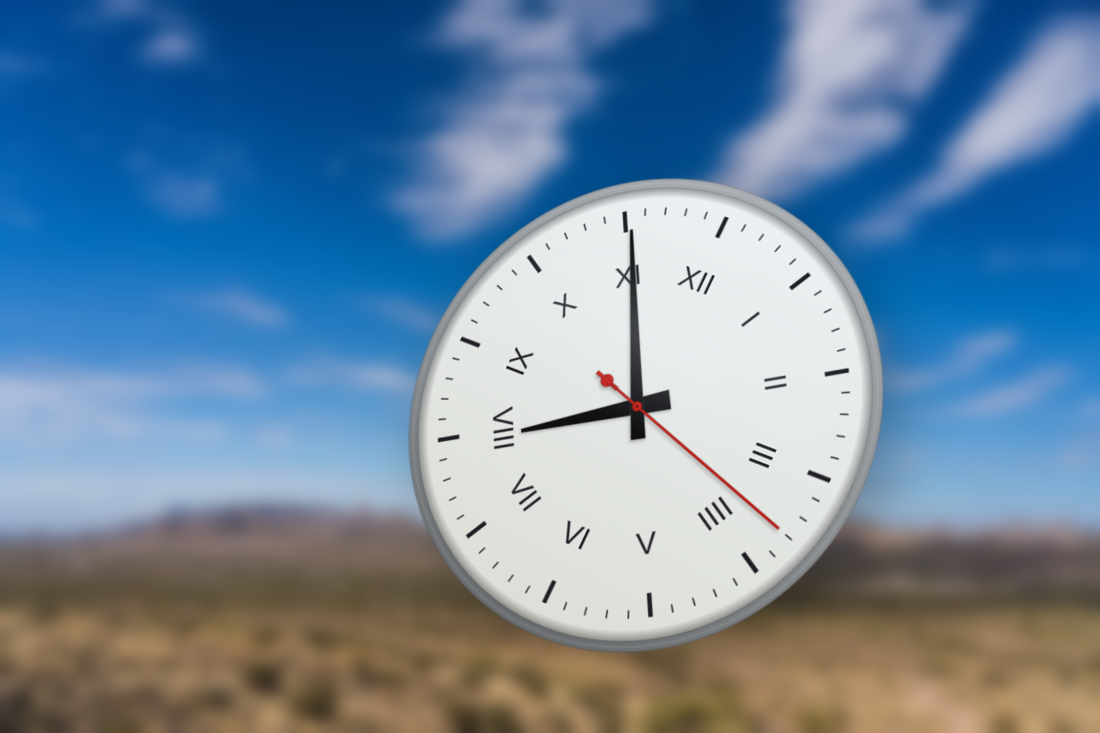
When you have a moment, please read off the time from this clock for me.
7:55:18
